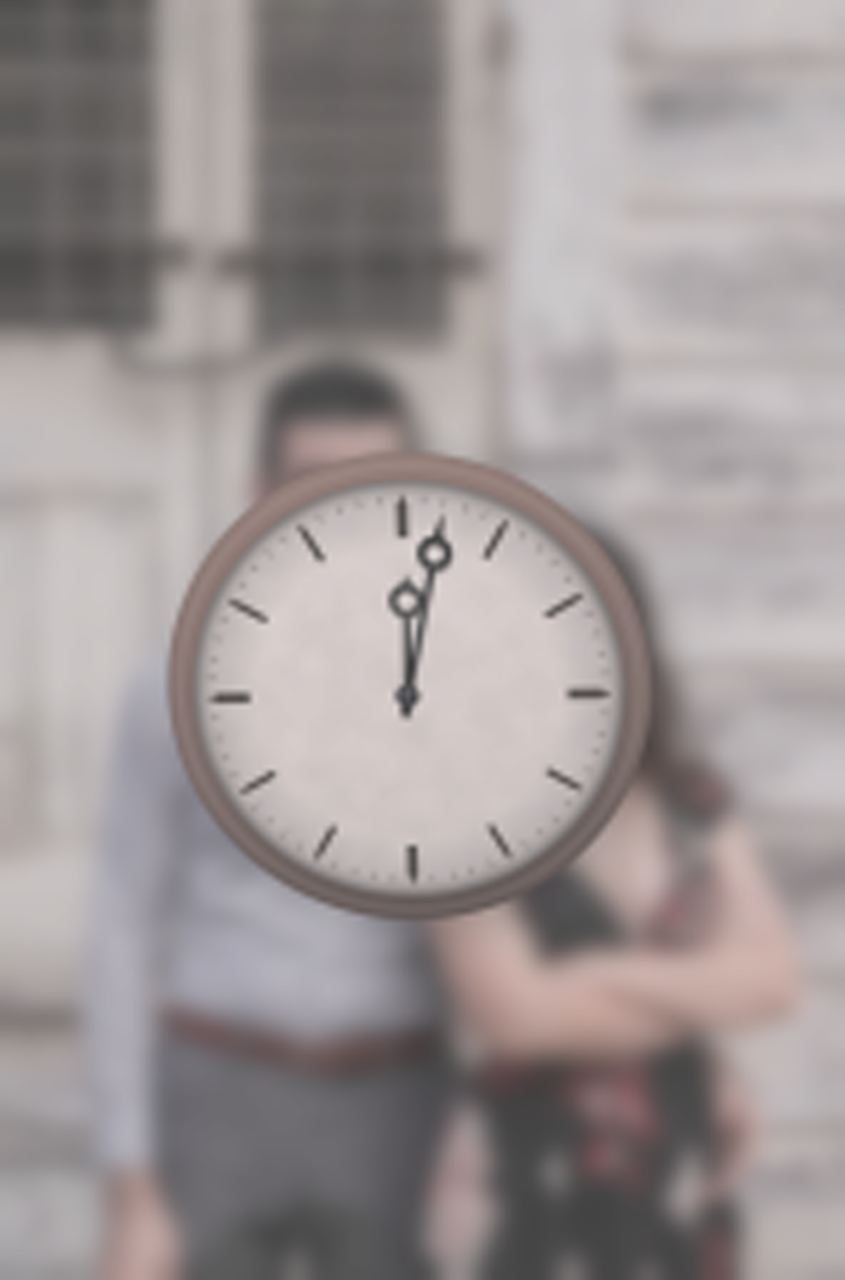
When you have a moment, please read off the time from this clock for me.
12:02
